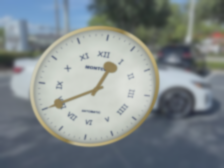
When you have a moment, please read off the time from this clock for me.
12:40
